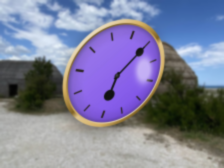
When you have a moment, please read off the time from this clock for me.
6:05
